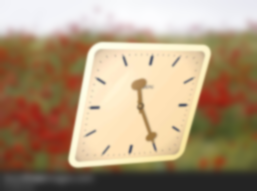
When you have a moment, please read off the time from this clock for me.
11:25
